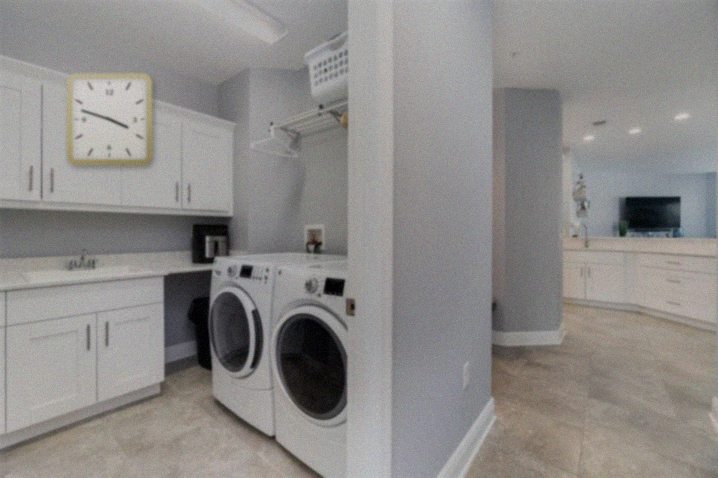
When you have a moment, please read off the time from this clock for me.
3:48
